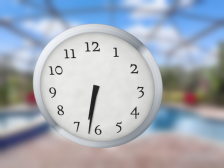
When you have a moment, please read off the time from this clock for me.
6:32
